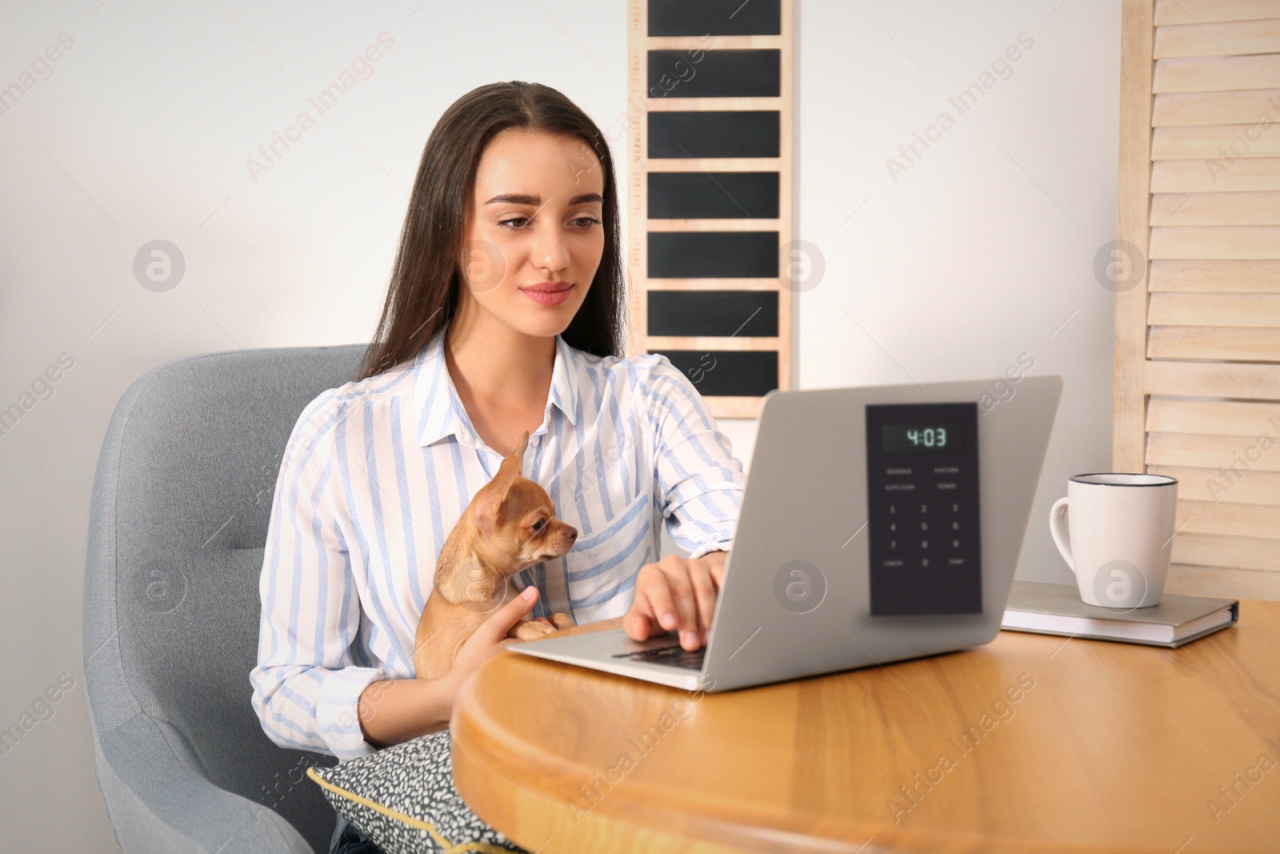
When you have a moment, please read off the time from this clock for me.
4:03
